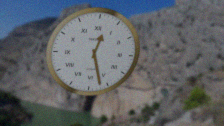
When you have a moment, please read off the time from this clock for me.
12:27
